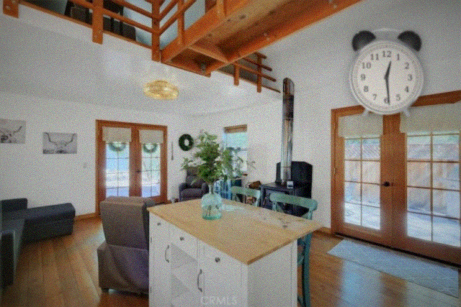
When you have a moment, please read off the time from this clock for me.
12:29
